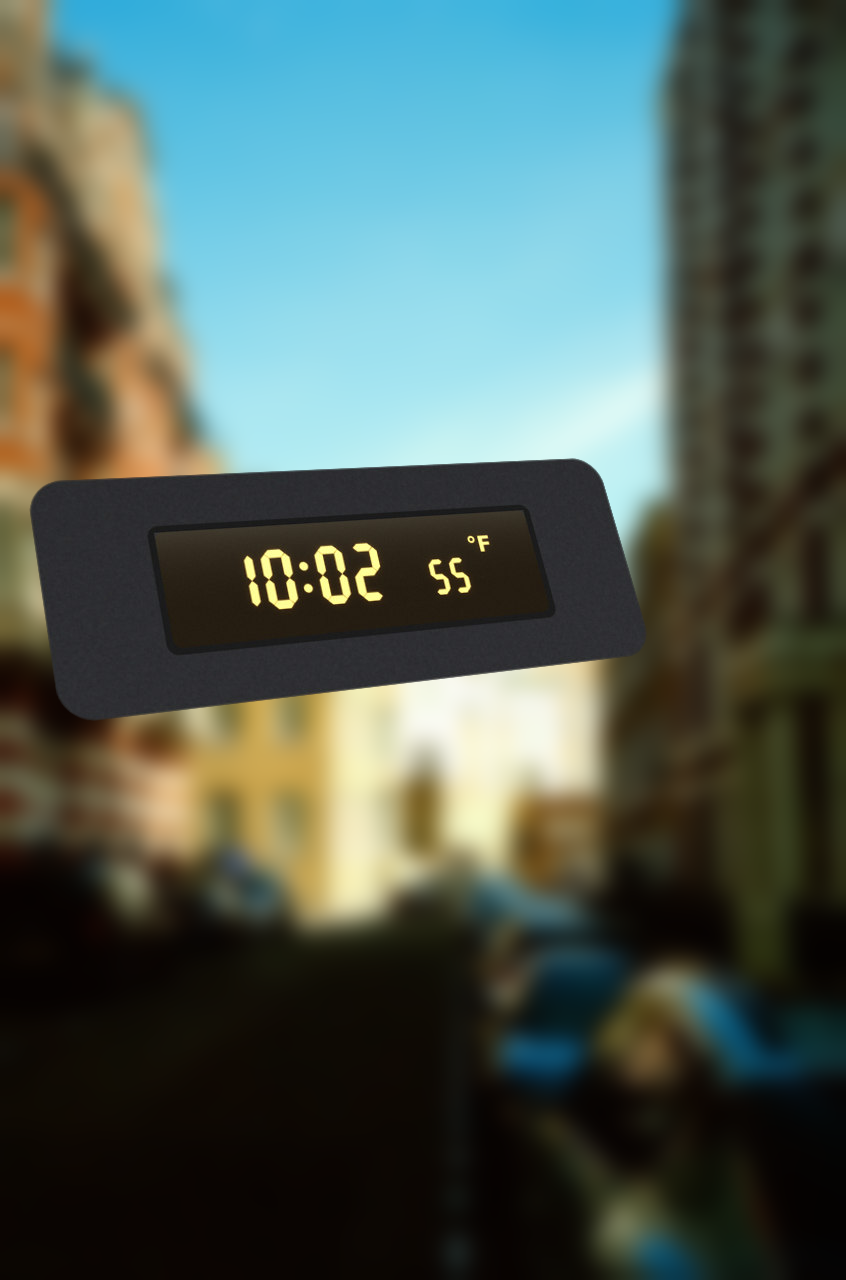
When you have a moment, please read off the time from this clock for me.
10:02
